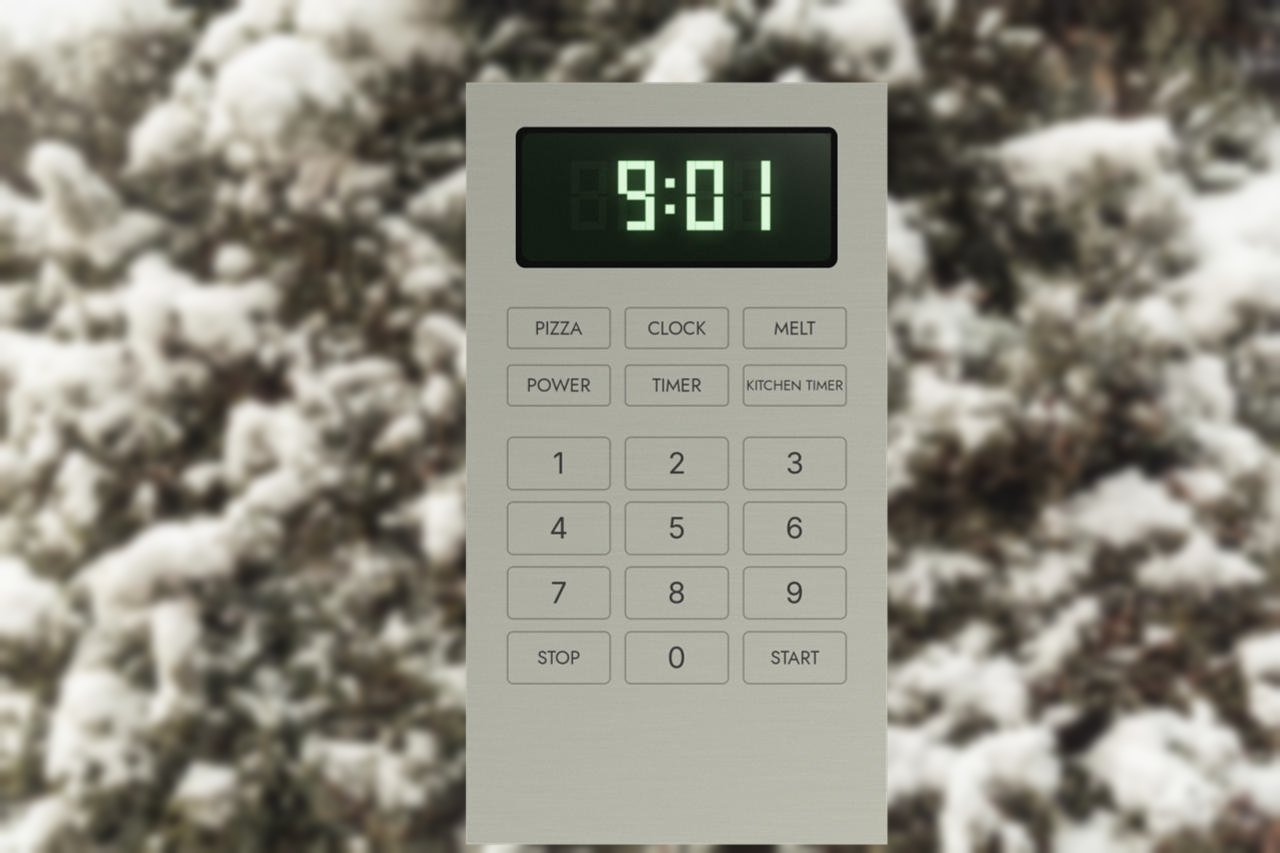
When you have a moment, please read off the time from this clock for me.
9:01
